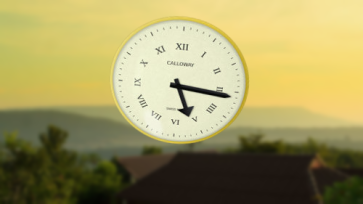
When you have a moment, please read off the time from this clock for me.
5:16
